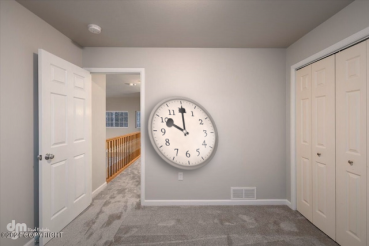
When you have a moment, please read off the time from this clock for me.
10:00
